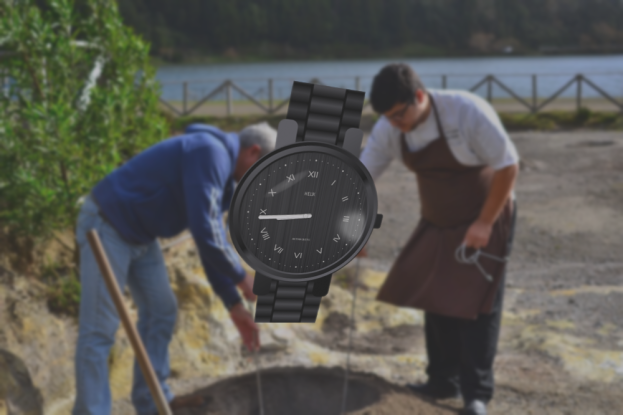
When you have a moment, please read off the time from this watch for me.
8:44
